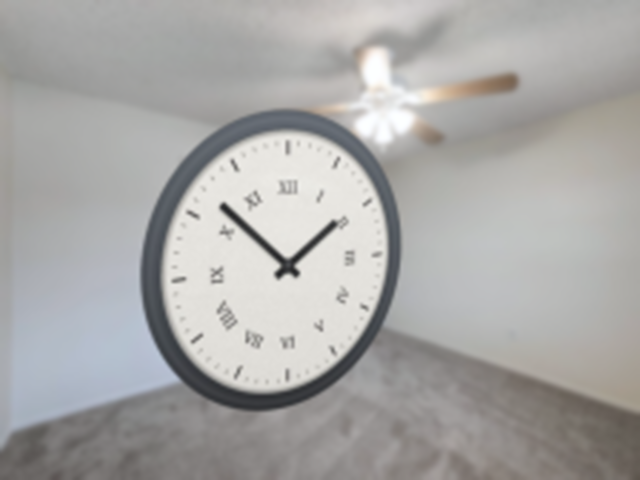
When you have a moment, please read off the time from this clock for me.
1:52
